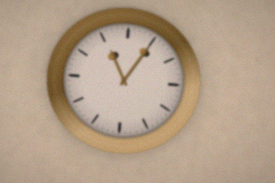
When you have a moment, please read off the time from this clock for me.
11:05
